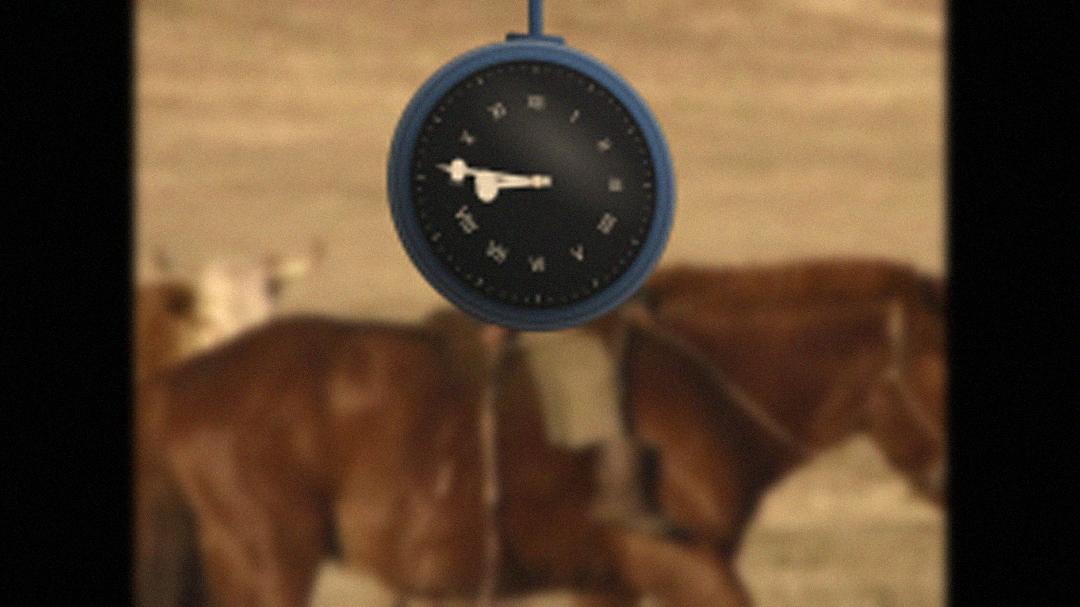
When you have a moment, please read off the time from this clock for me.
8:46
